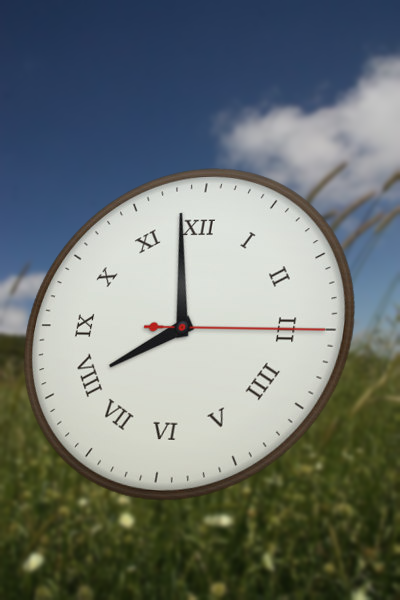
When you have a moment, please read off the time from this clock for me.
7:58:15
